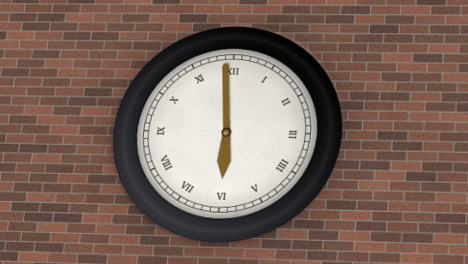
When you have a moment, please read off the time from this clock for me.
5:59
